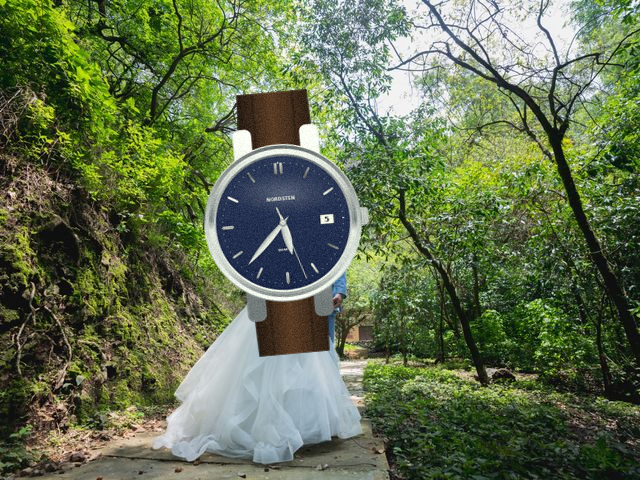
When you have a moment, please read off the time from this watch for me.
5:37:27
